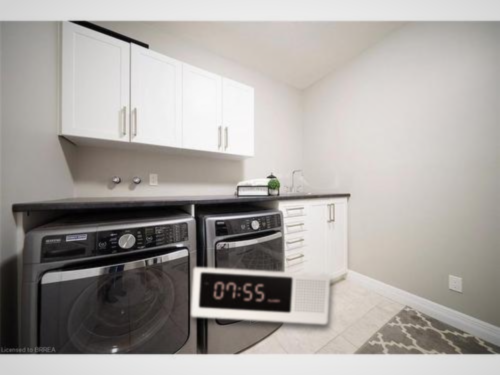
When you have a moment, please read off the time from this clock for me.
7:55
